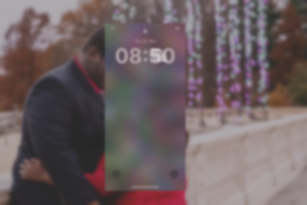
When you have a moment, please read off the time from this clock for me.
8:50
